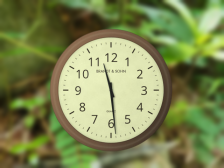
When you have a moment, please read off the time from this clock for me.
11:29
